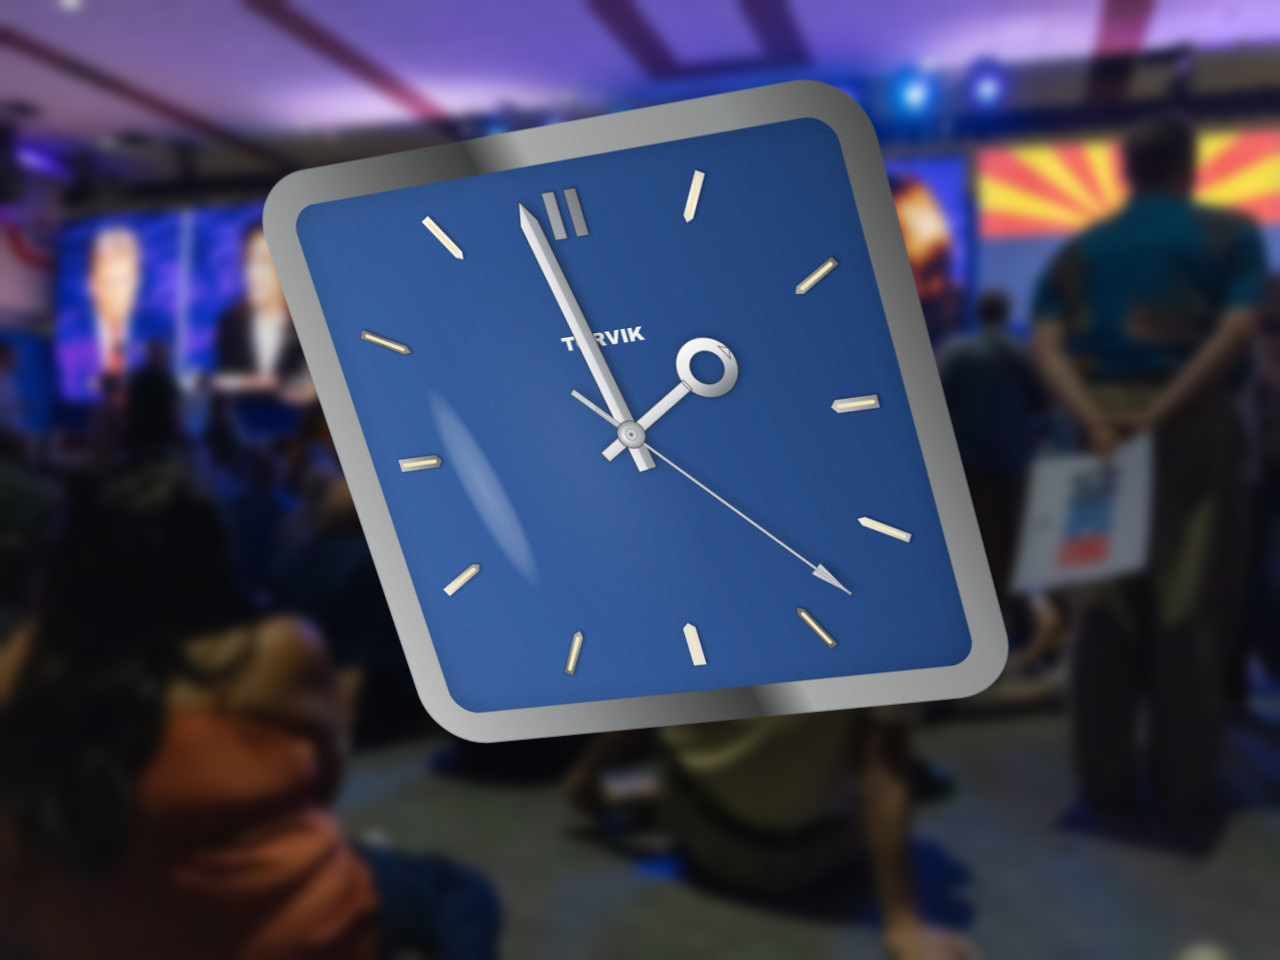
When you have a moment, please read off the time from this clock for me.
1:58:23
